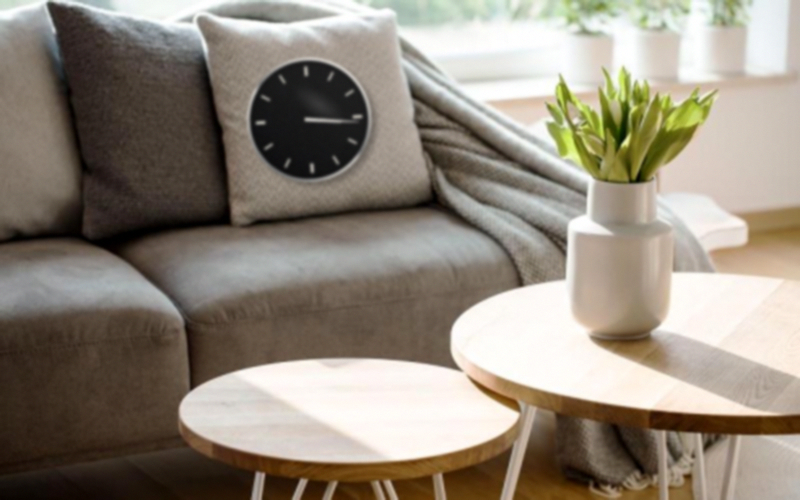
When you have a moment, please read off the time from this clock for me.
3:16
